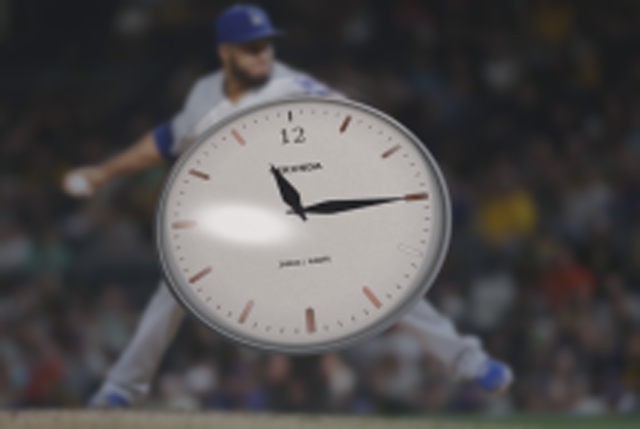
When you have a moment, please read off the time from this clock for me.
11:15
